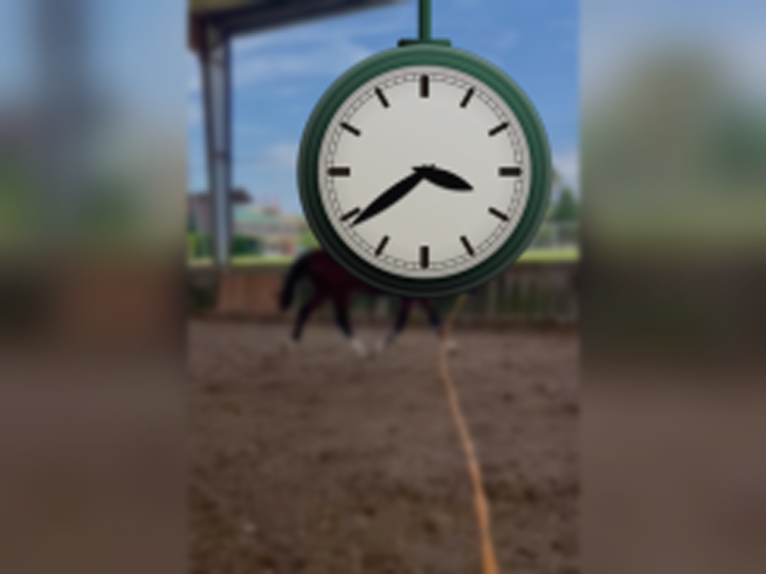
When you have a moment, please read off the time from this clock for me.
3:39
